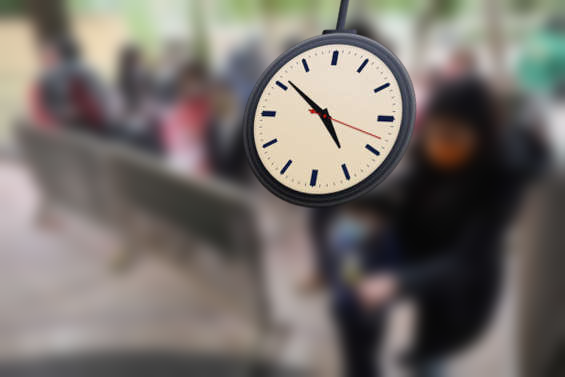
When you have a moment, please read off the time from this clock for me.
4:51:18
